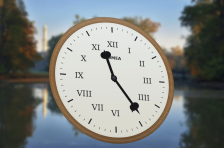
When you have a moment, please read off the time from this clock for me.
11:24
